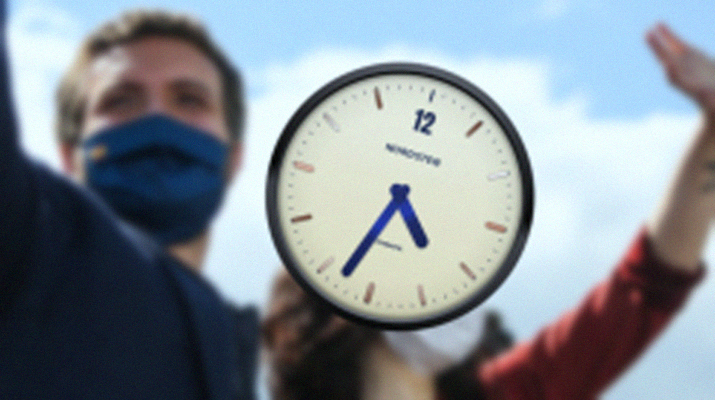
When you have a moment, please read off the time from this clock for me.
4:33
